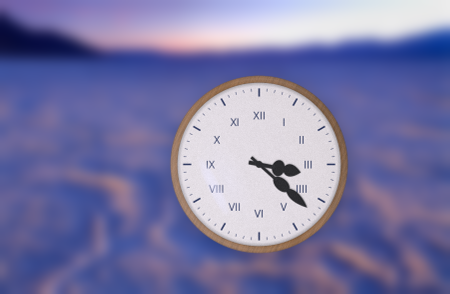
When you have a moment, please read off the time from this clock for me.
3:22
